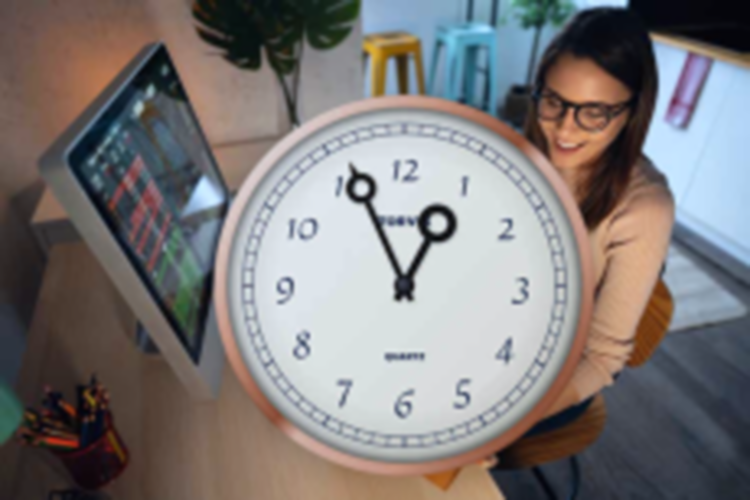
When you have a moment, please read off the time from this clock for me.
12:56
